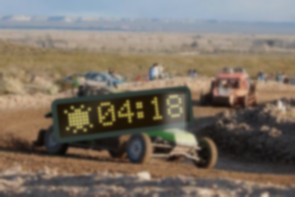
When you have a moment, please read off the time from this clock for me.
4:18
